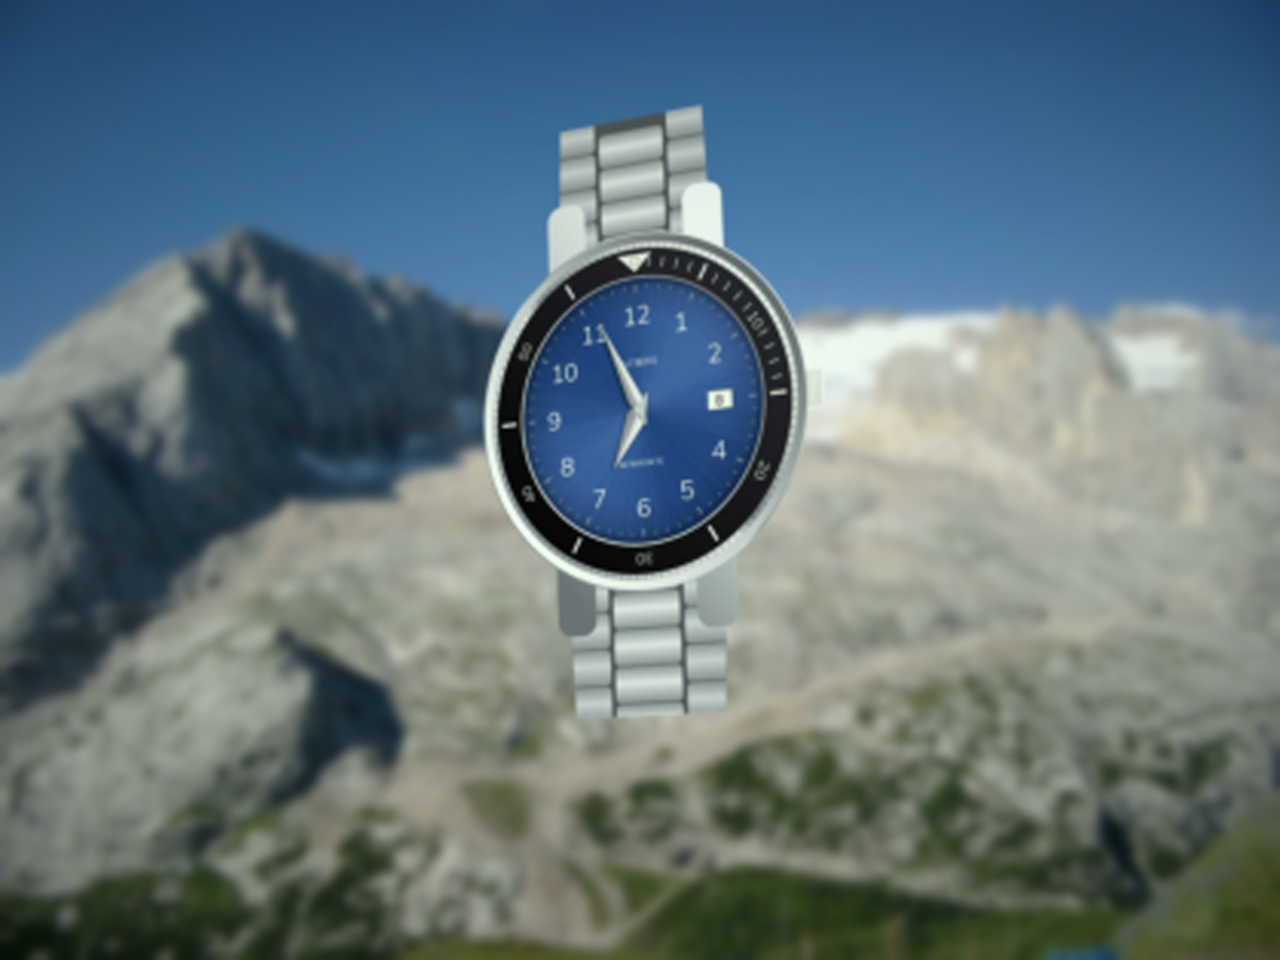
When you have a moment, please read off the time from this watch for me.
6:56
